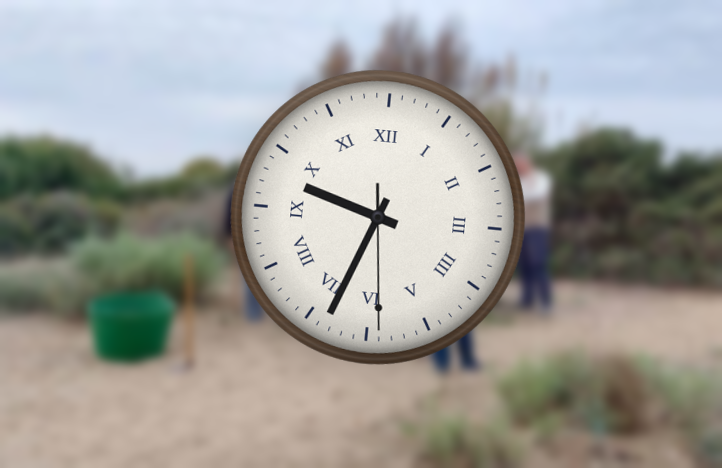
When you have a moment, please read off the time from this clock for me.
9:33:29
